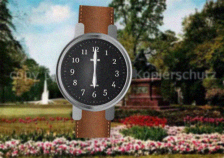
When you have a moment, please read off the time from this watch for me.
6:00
